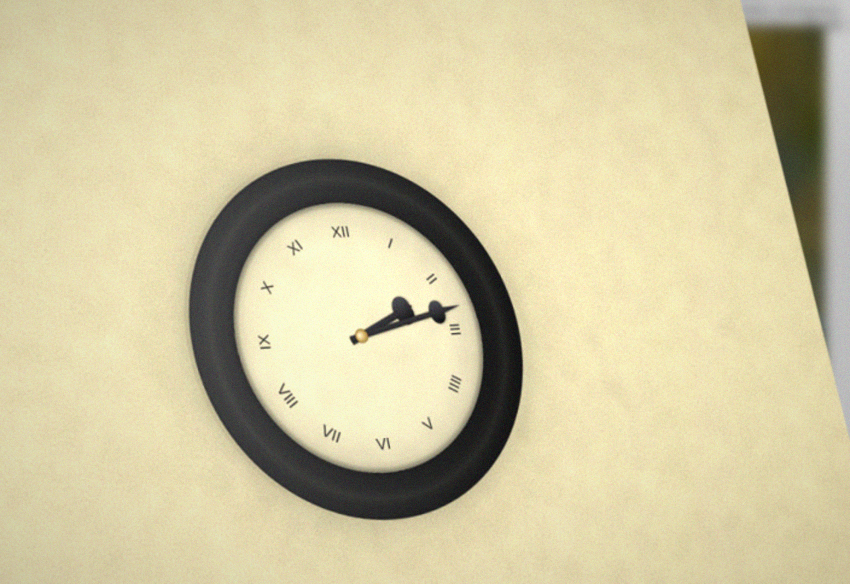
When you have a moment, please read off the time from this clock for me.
2:13
